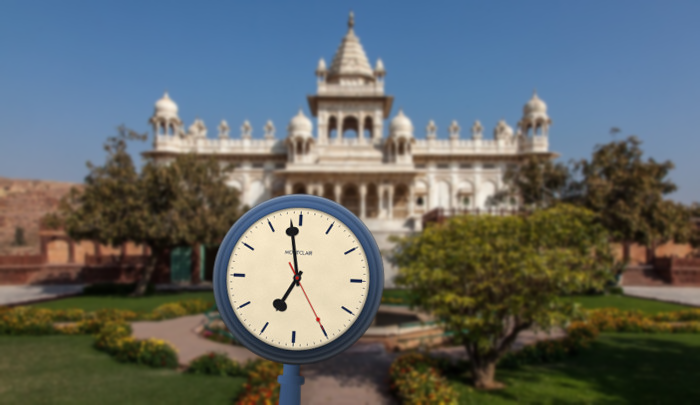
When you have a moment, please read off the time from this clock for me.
6:58:25
